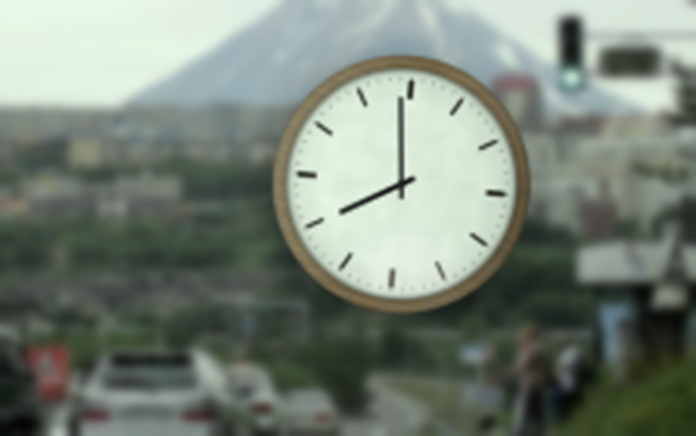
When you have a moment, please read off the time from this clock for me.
7:59
